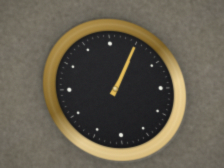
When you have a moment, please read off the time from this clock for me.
1:05
